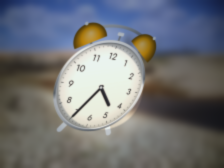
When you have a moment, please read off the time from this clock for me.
4:35
